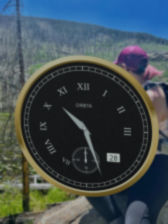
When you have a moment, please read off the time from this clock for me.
10:27
